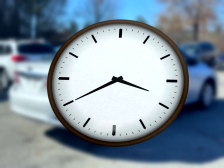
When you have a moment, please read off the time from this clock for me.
3:40
